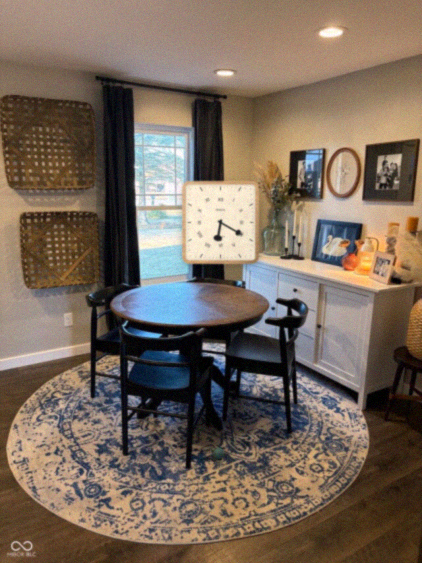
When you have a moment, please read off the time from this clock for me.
6:20
